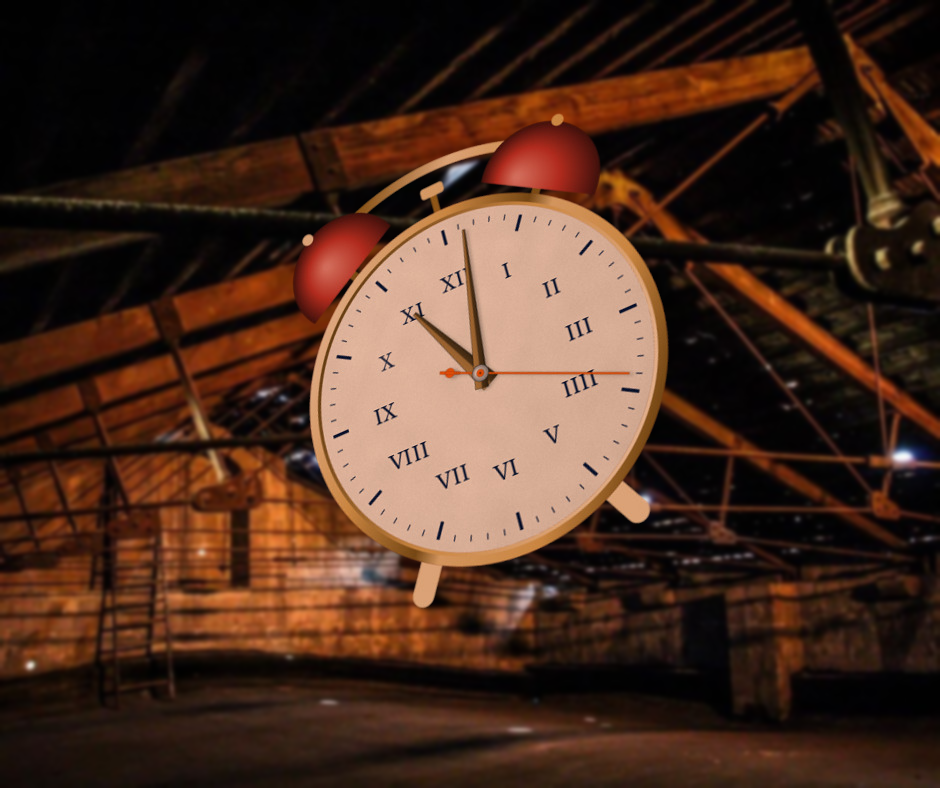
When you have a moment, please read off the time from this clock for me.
11:01:19
